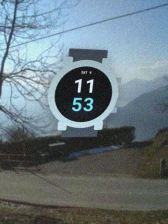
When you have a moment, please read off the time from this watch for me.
11:53
